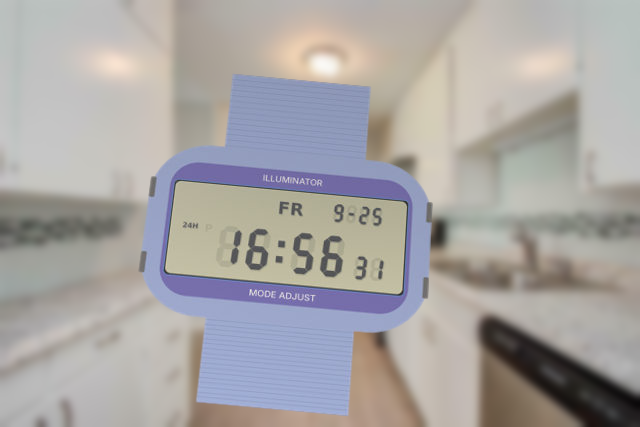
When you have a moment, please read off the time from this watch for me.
16:56:31
